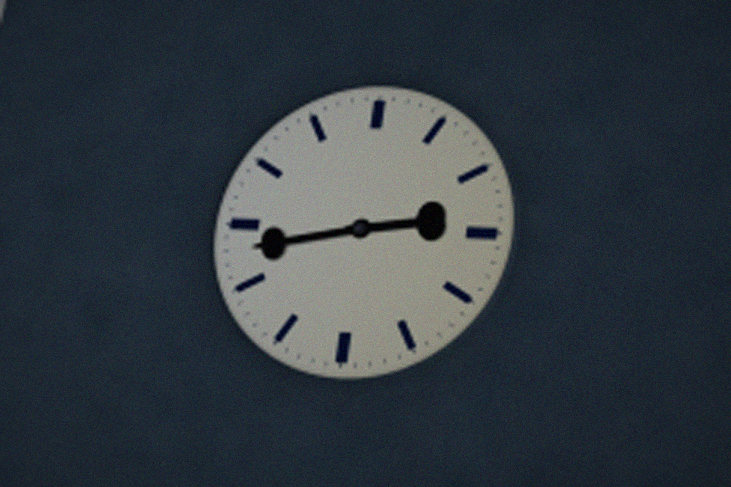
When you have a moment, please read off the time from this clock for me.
2:43
